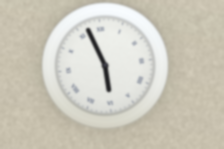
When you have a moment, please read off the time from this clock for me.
5:57
